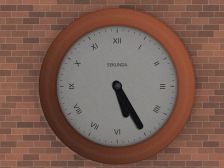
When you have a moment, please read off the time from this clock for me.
5:25
